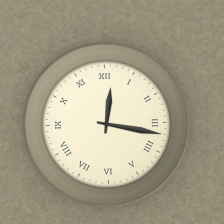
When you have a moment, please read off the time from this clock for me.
12:17
